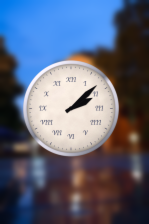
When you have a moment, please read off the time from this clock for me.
2:08
